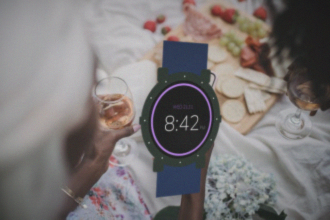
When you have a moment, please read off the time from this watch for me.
8:42
